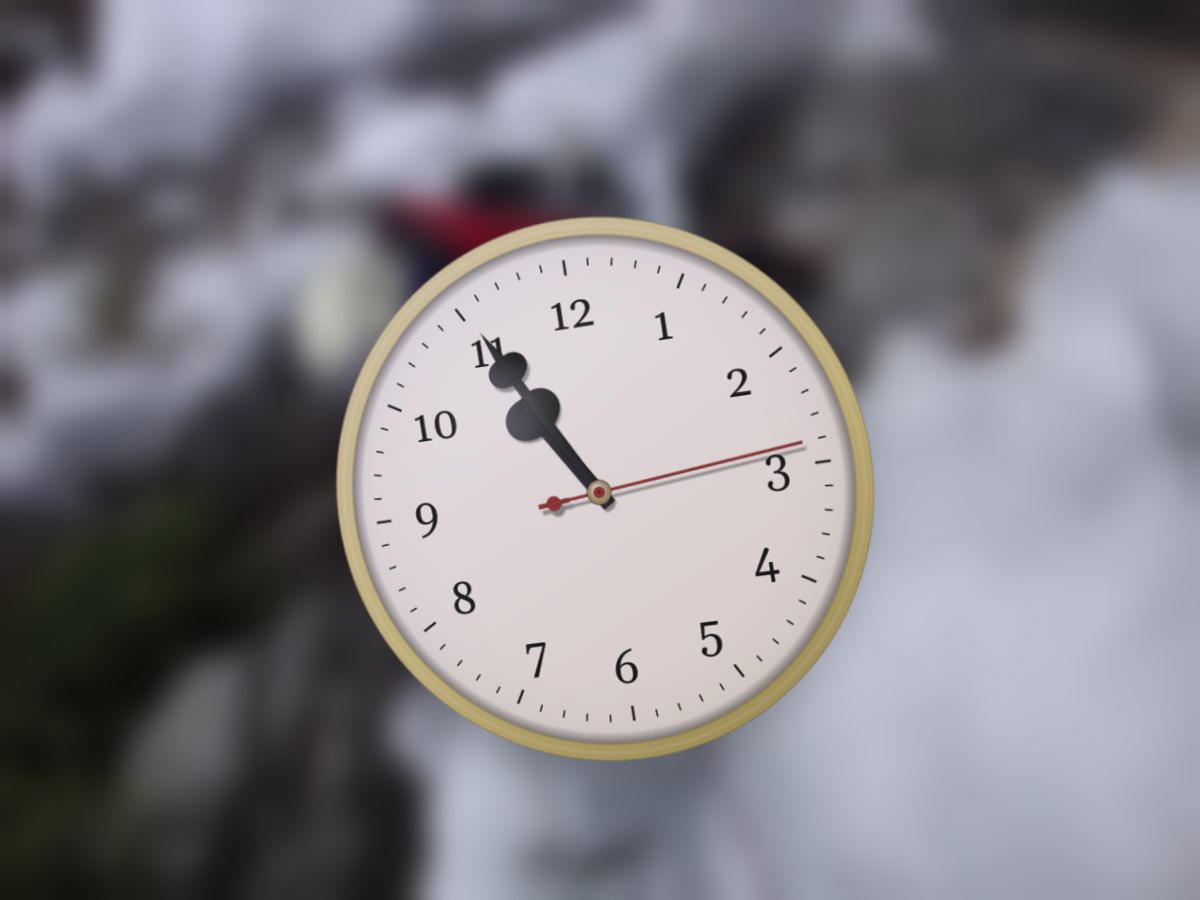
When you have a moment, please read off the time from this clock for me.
10:55:14
